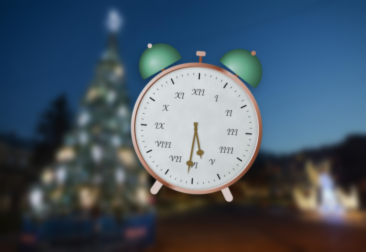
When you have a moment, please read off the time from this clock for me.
5:31
